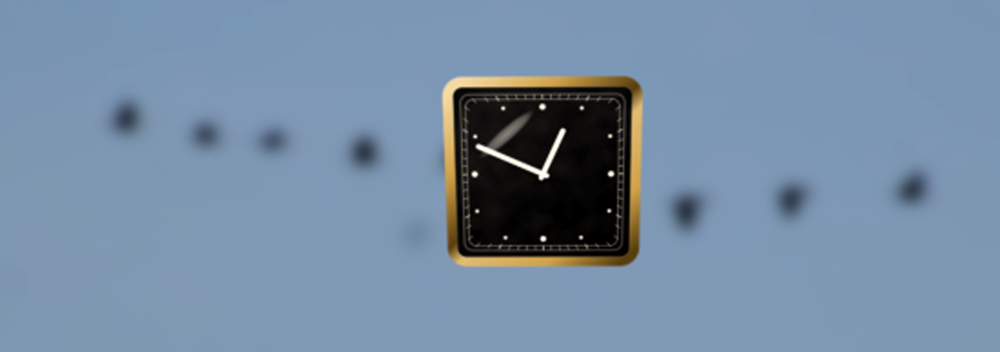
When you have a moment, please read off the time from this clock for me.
12:49
